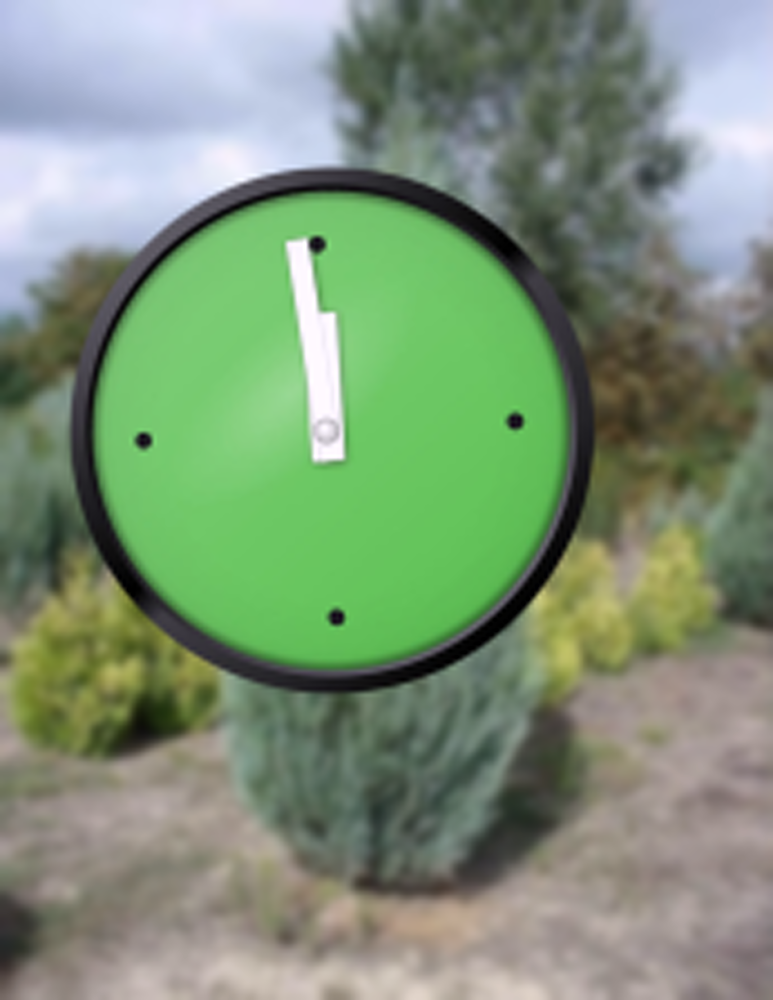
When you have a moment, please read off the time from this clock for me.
11:59
